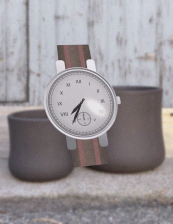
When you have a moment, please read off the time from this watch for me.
7:35
